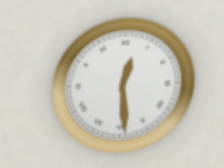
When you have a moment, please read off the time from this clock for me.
12:29
